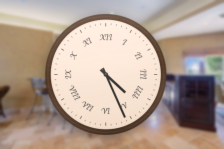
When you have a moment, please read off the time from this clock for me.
4:26
